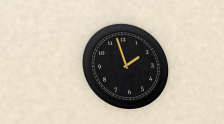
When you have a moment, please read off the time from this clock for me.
1:58
